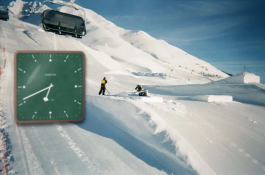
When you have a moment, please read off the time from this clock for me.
6:41
